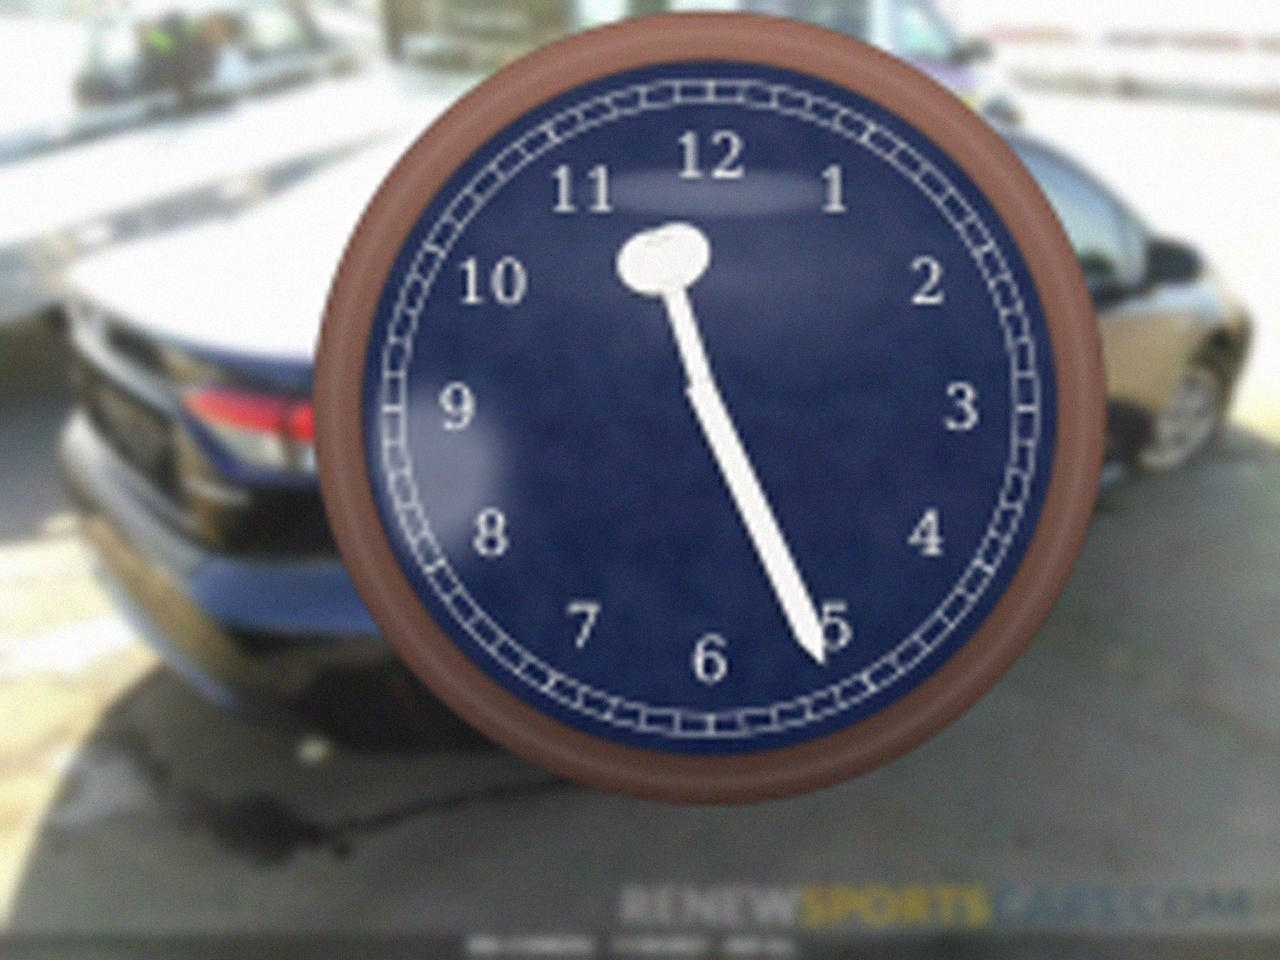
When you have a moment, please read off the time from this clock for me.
11:26
